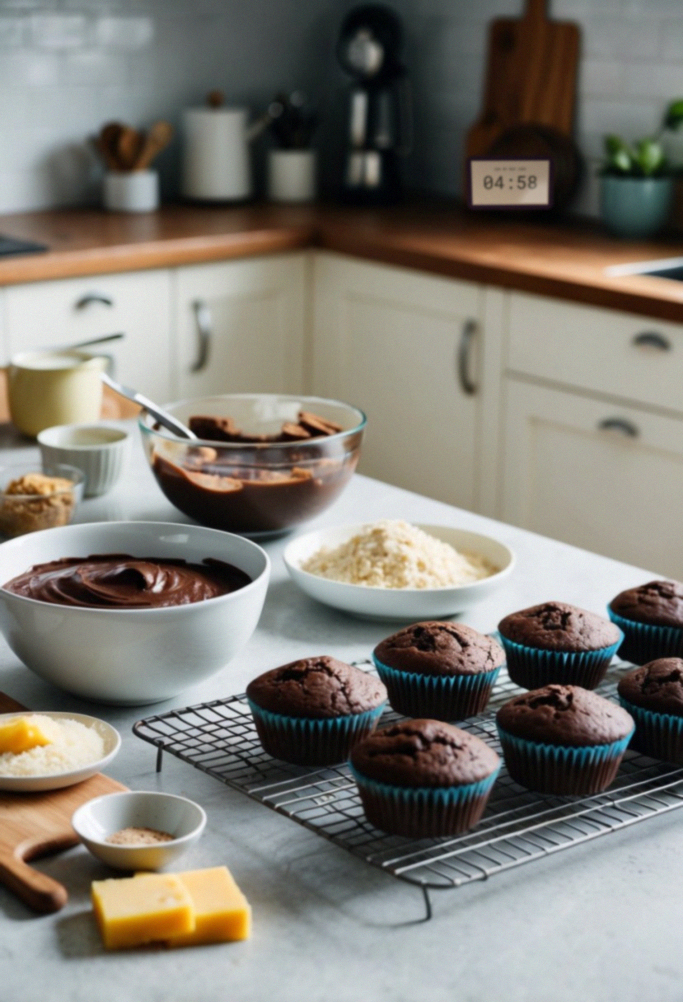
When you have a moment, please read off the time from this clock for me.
4:58
